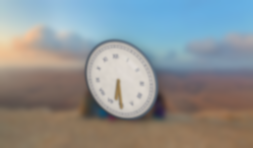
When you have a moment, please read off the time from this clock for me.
6:30
